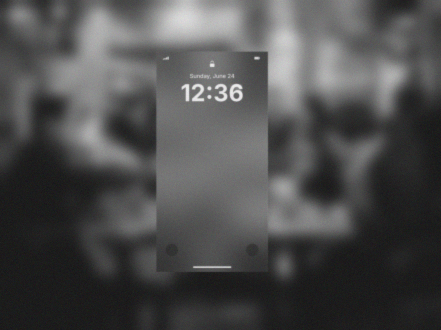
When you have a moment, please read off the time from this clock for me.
12:36
